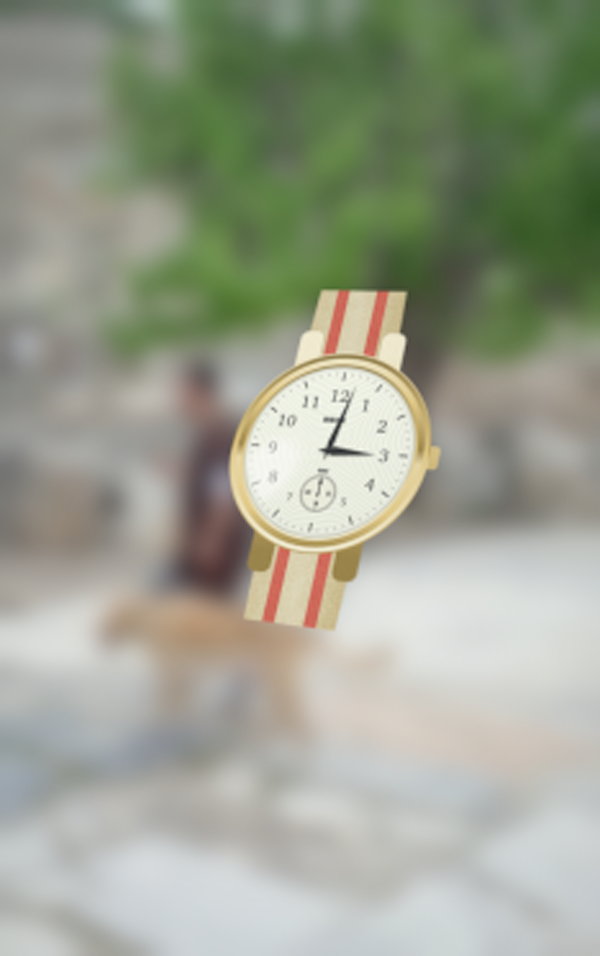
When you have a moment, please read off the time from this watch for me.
3:02
